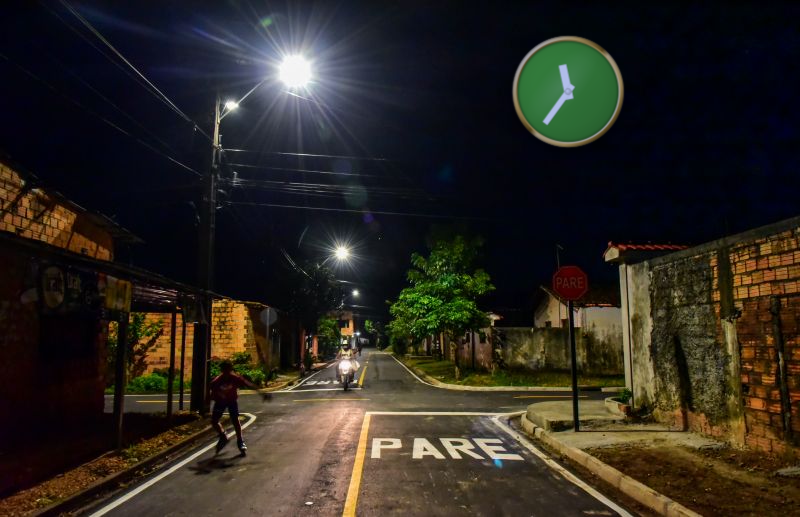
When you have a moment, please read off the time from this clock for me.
11:36
